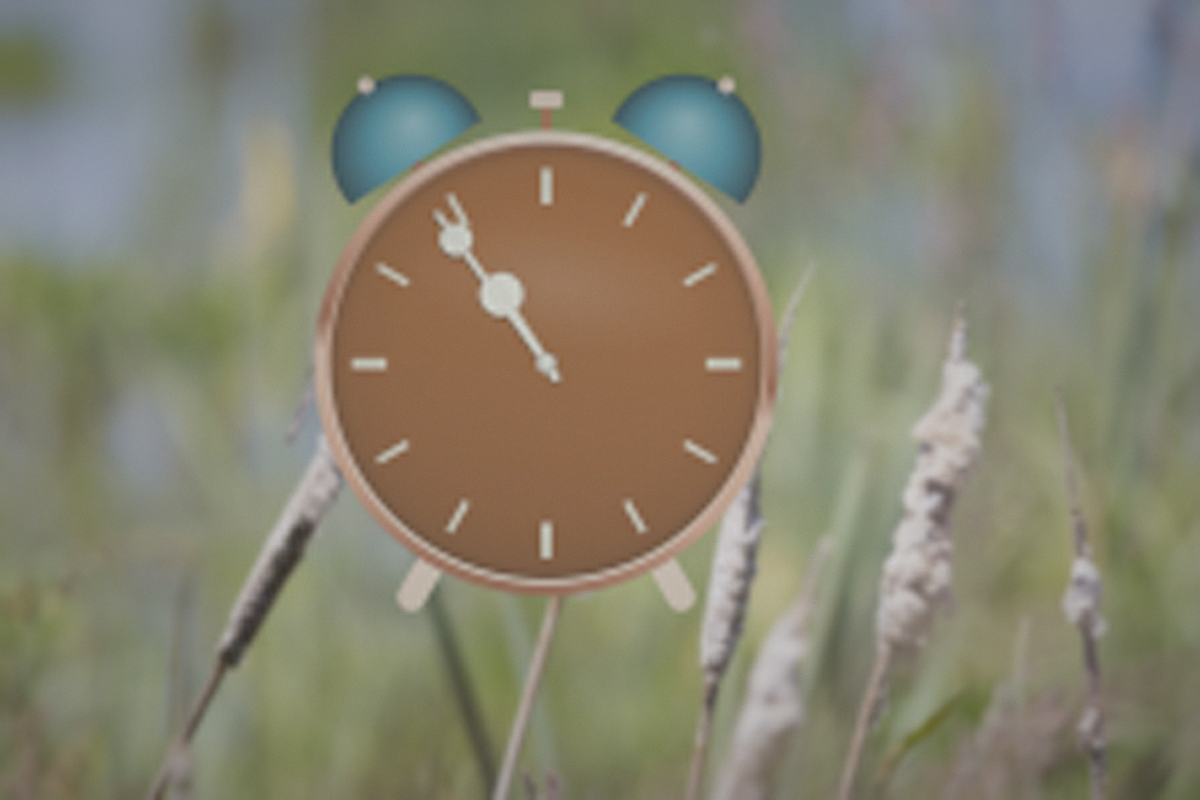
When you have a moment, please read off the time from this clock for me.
10:54
